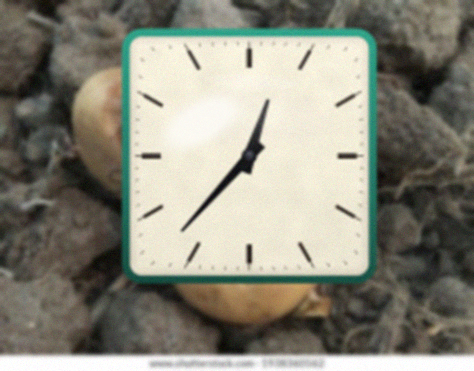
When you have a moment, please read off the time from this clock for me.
12:37
